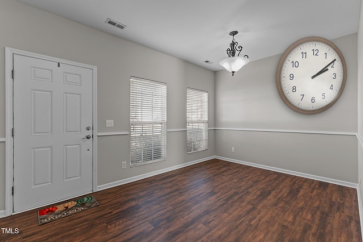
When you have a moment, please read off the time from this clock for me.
2:09
